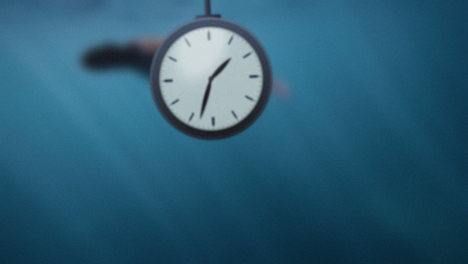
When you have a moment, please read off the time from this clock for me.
1:33
